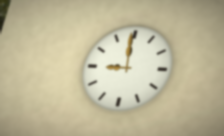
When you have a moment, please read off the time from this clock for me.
8:59
